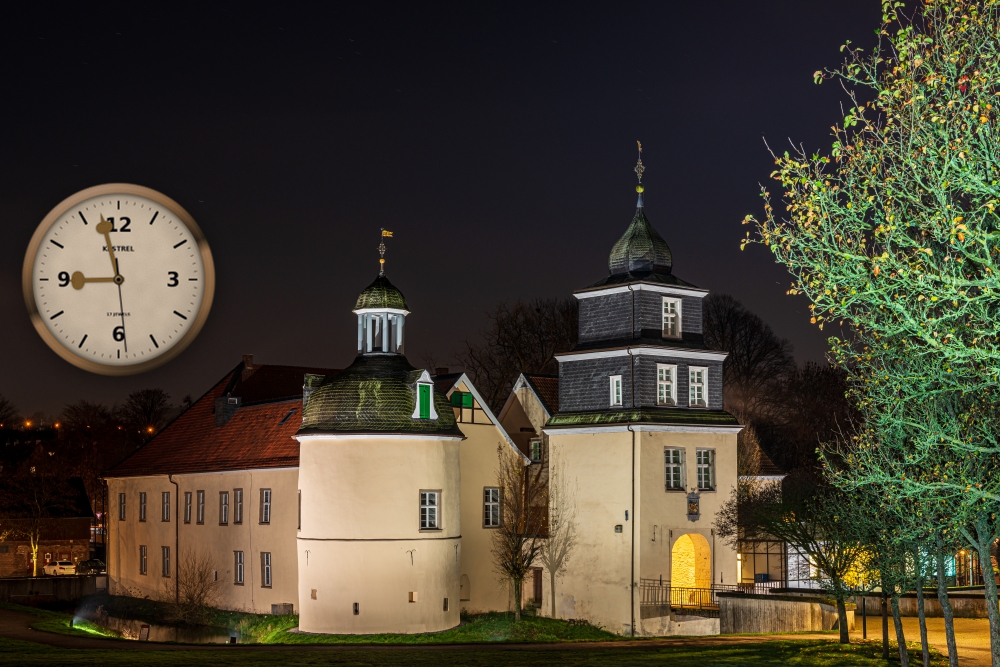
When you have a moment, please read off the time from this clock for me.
8:57:29
